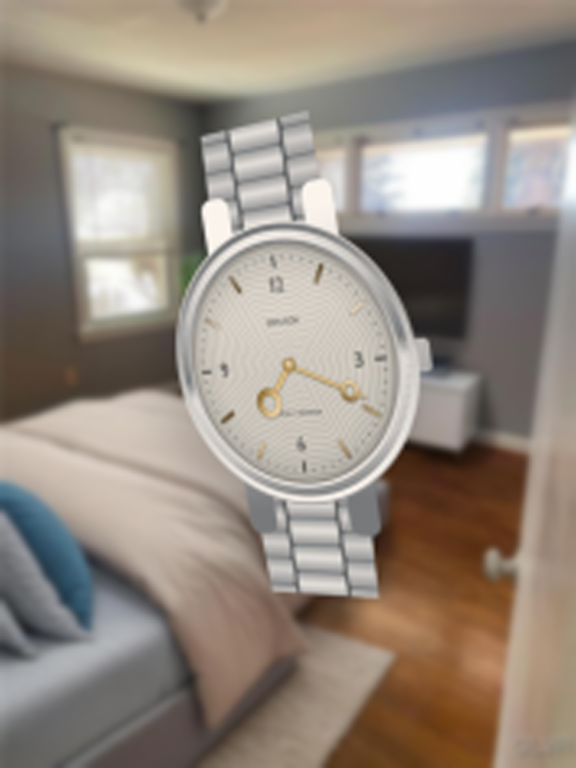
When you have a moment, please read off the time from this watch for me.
7:19
